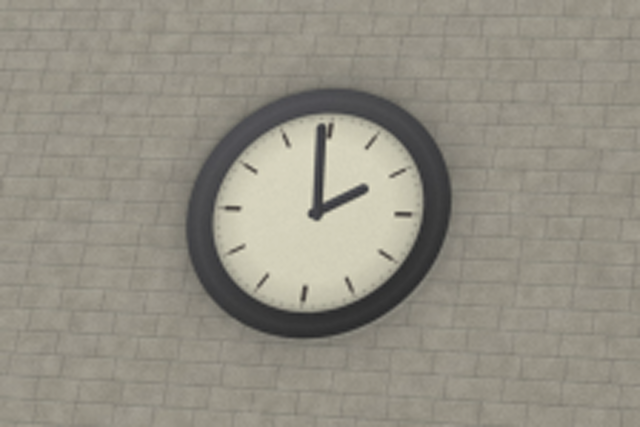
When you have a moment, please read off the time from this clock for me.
1:59
